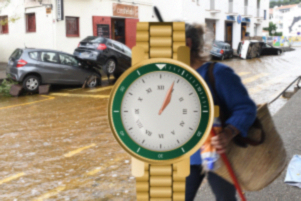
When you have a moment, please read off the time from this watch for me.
1:04
